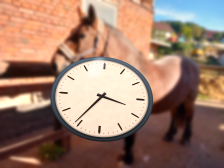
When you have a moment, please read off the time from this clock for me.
3:36
